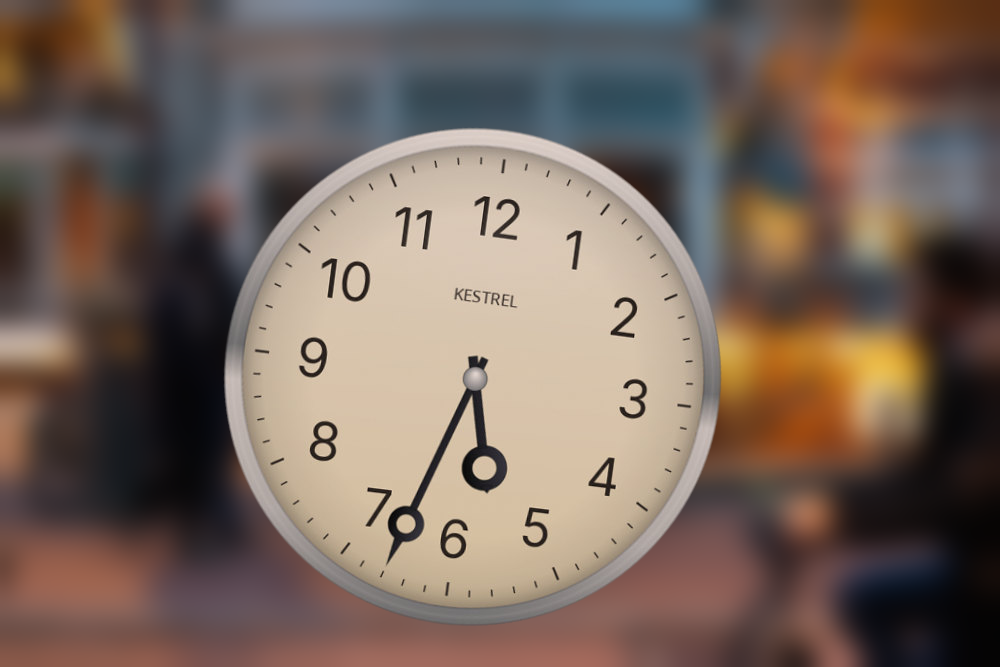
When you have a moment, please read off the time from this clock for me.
5:33
